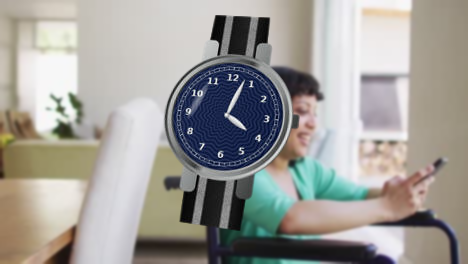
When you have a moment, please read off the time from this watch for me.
4:03
